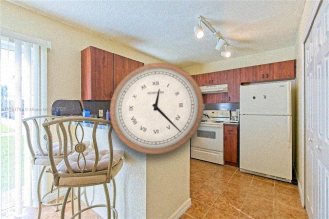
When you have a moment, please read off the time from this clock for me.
12:23
